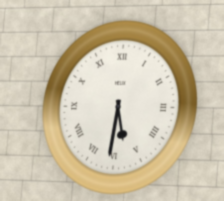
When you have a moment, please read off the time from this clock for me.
5:31
